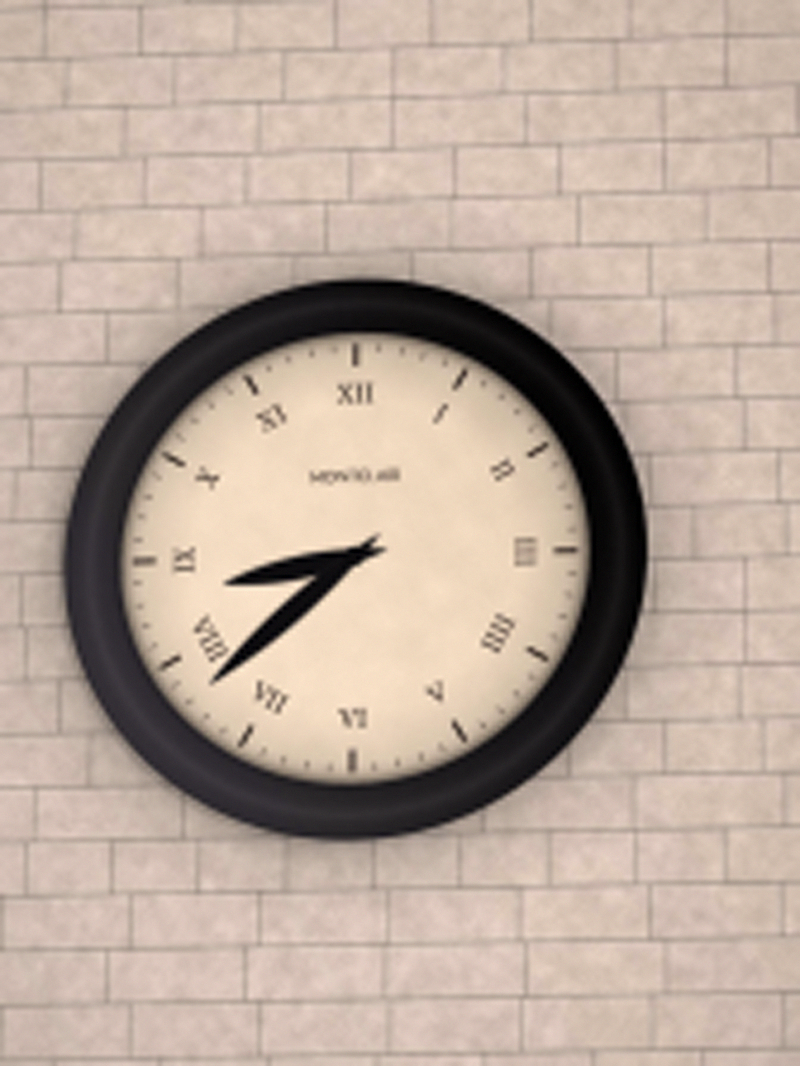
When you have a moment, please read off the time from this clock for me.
8:38
